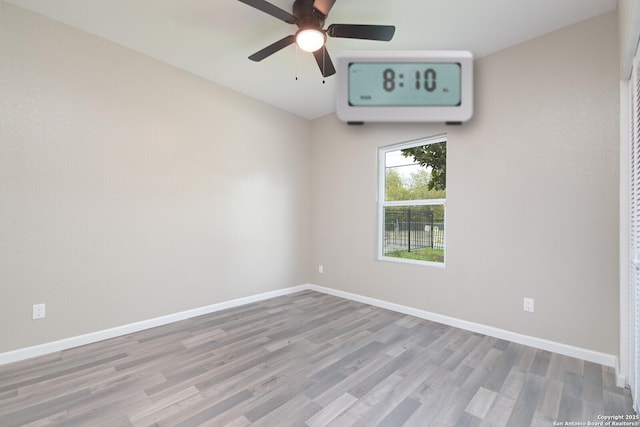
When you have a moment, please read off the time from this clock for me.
8:10
